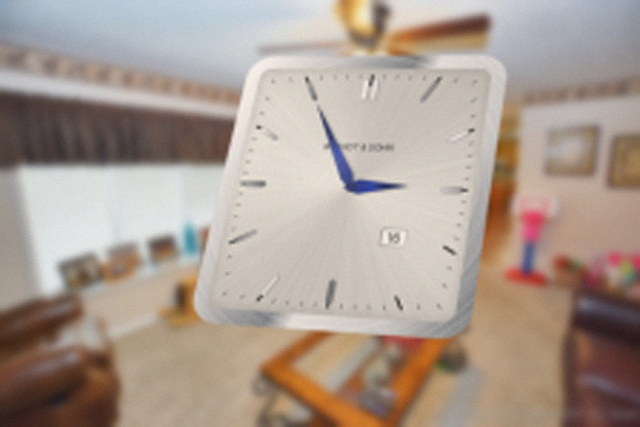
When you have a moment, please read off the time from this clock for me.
2:55
